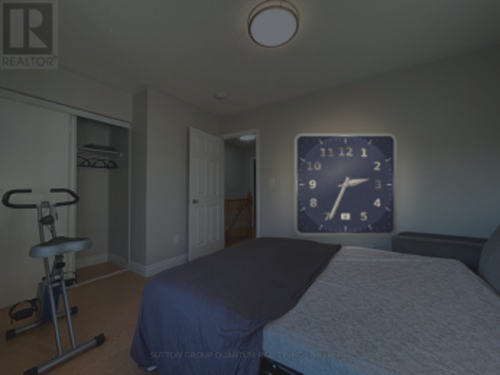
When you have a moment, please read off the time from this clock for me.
2:34
